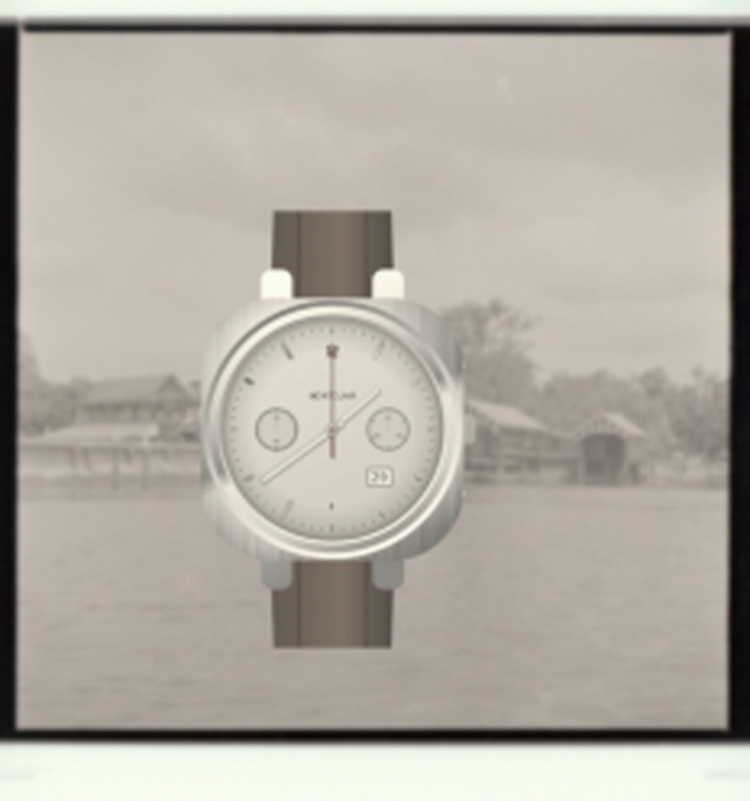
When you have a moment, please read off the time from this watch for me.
1:39
